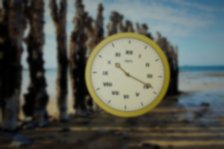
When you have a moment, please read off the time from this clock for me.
10:19
